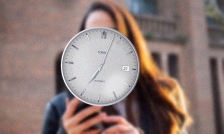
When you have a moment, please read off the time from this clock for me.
7:03
